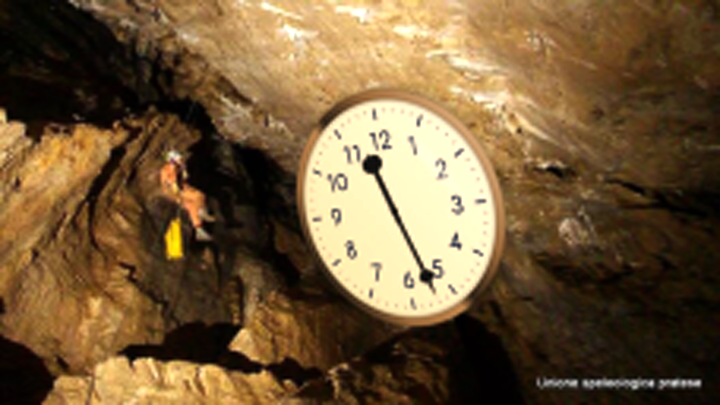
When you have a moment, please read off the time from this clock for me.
11:27
